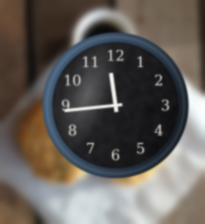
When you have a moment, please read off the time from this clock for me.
11:44
